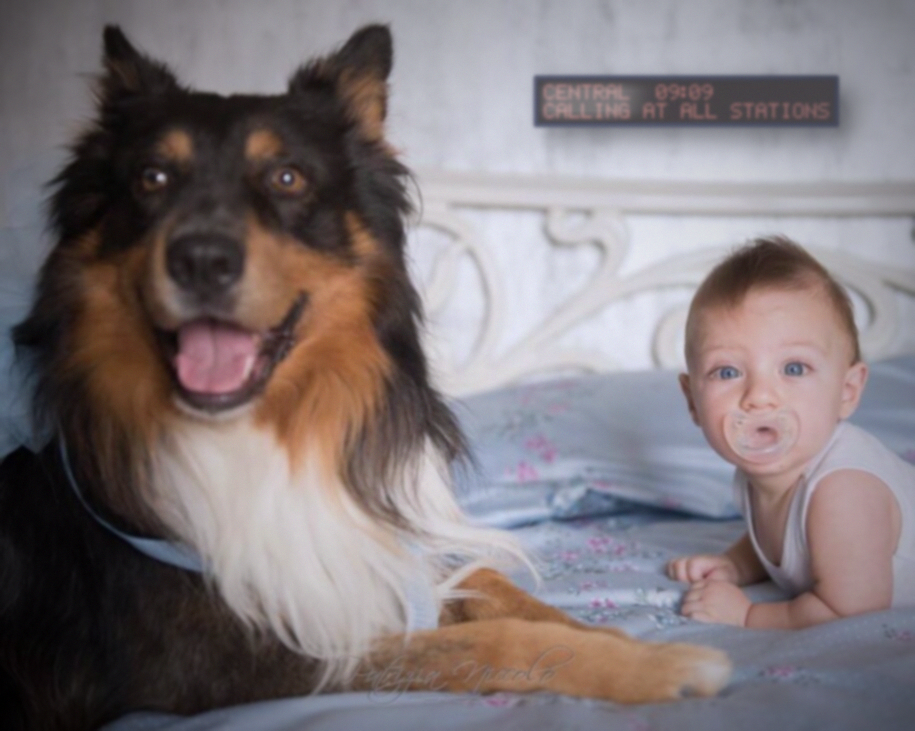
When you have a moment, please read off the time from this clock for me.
9:09
